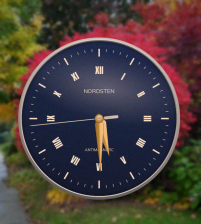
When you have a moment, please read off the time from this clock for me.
5:29:44
